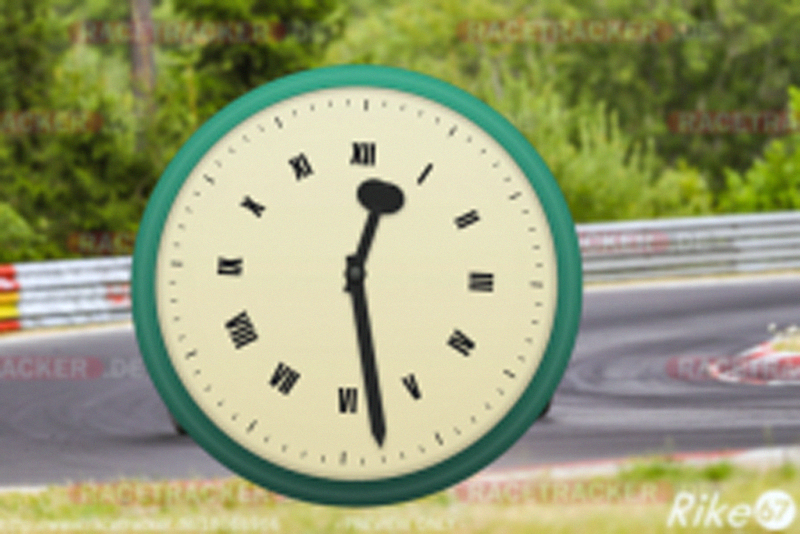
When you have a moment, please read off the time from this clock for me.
12:28
